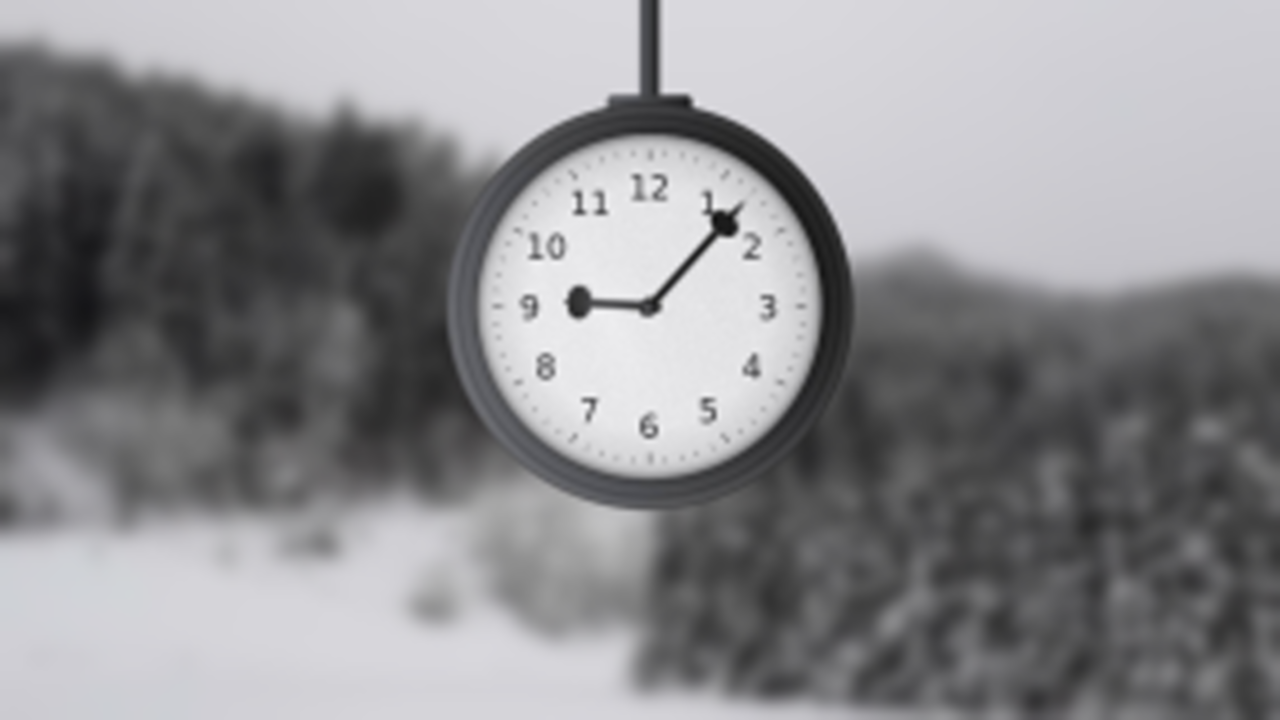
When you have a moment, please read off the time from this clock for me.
9:07
